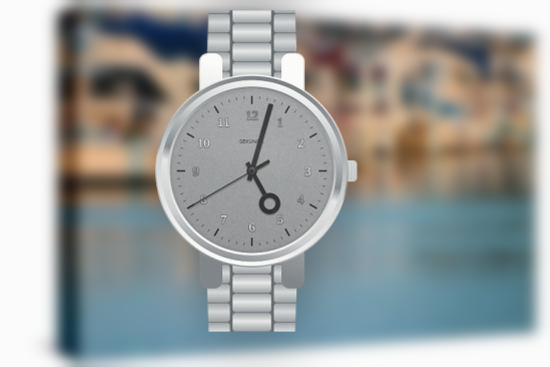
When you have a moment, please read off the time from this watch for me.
5:02:40
